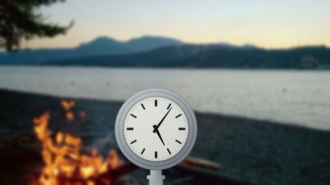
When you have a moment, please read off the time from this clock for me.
5:06
